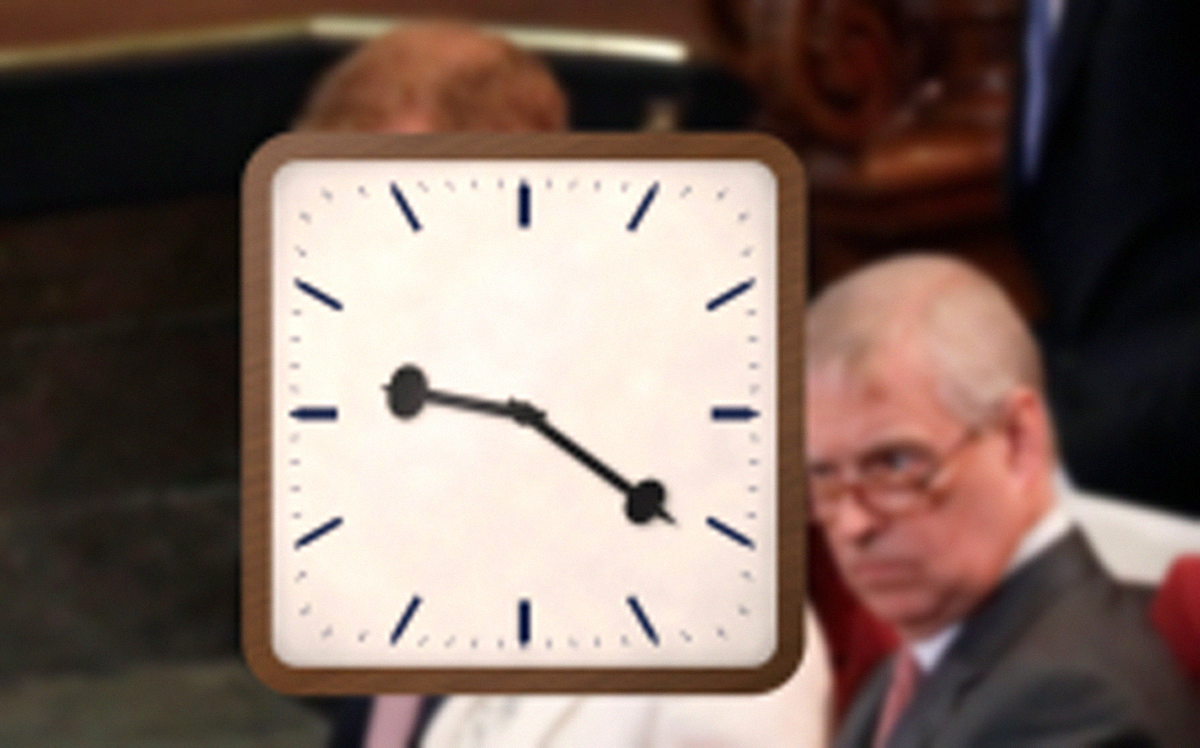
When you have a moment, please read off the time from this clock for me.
9:21
